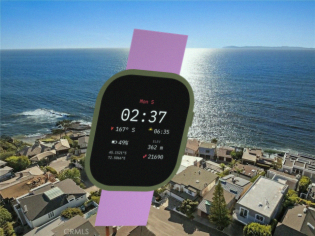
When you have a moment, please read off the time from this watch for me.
2:37
